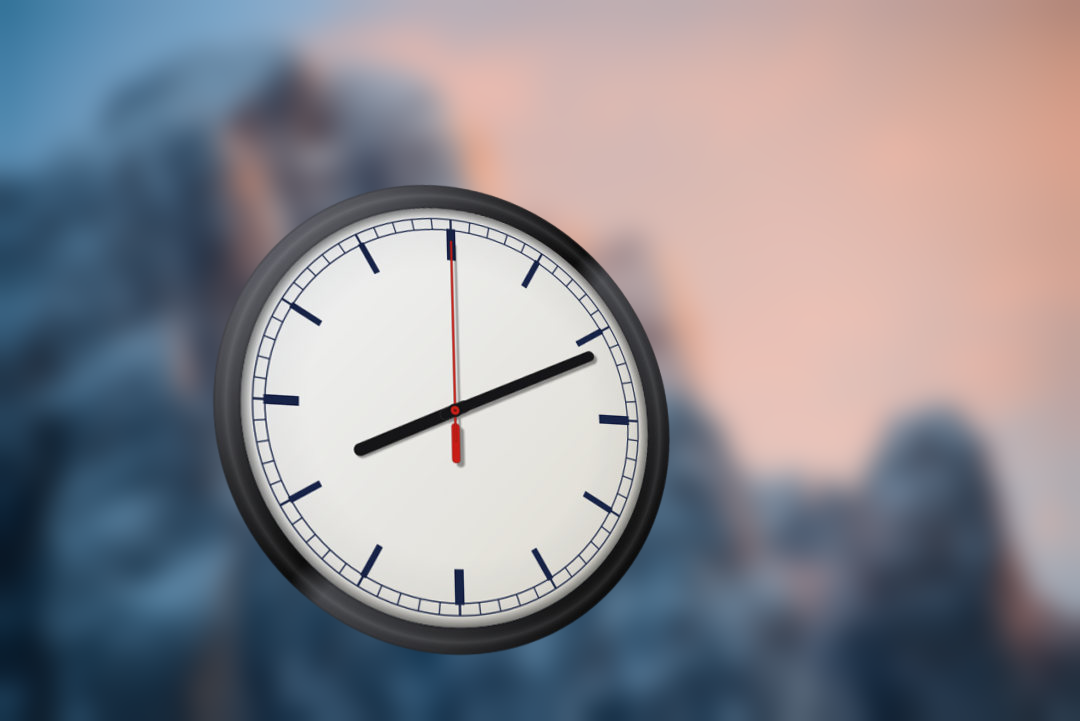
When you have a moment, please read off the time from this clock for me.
8:11:00
